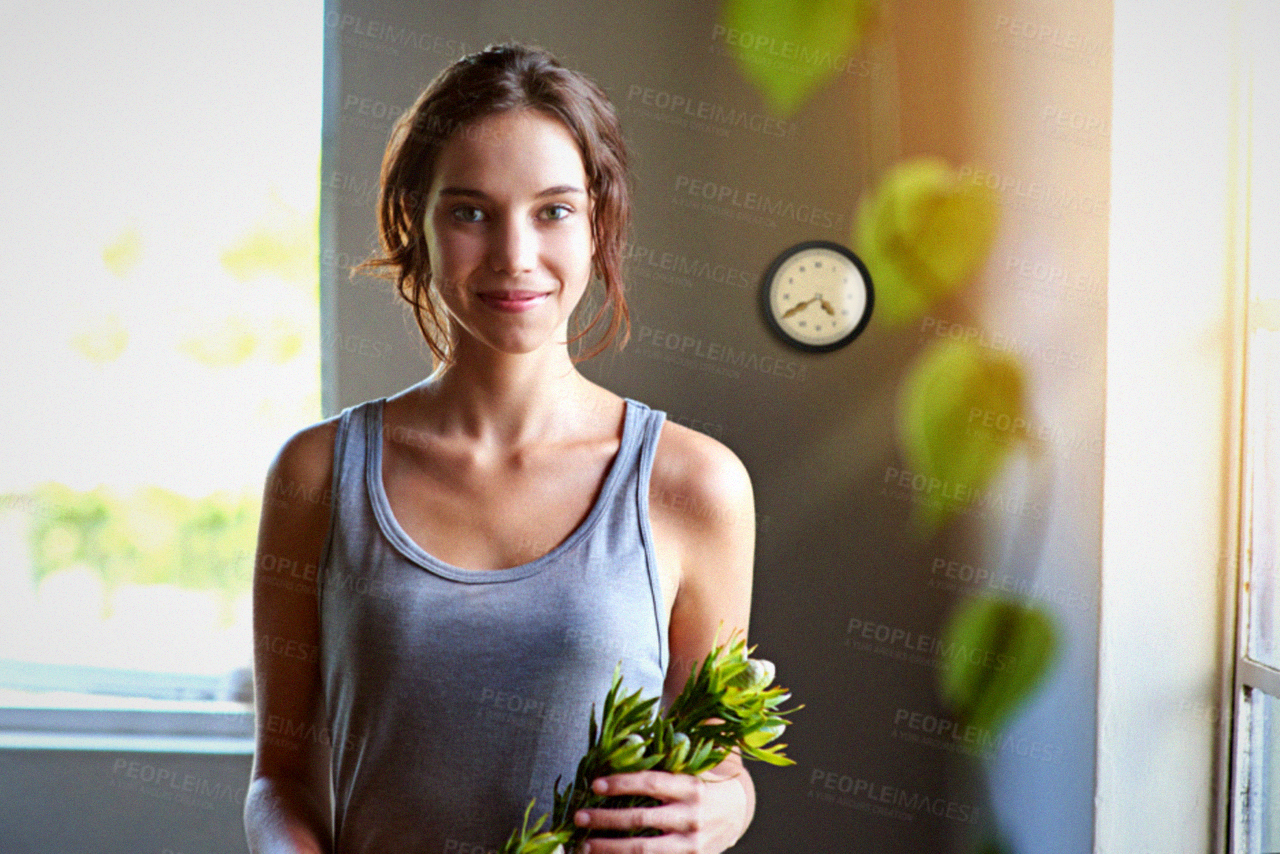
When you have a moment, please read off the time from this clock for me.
4:40
